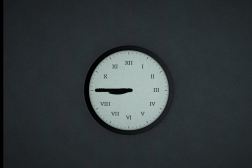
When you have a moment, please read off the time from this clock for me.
8:45
